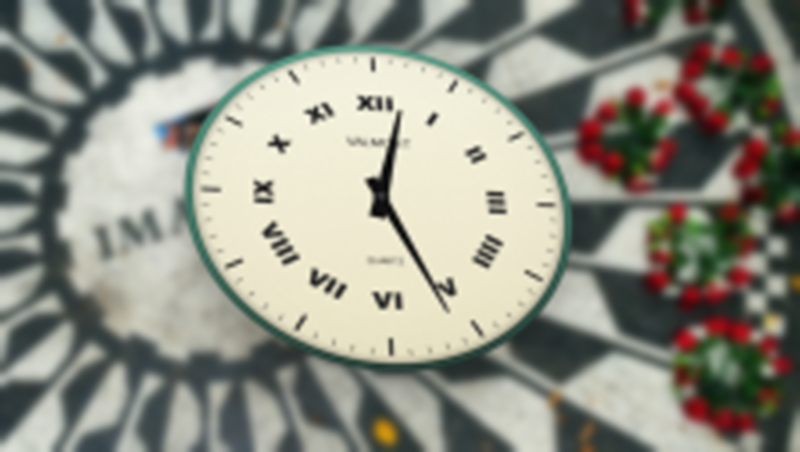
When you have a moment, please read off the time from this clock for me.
12:26
